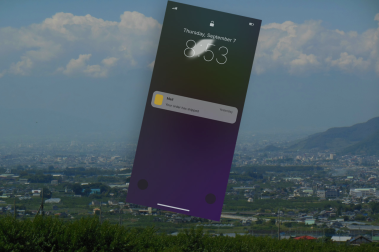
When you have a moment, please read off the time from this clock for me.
8:53
